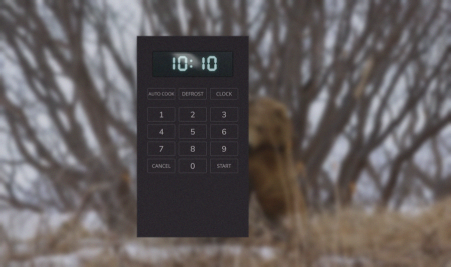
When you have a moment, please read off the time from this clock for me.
10:10
